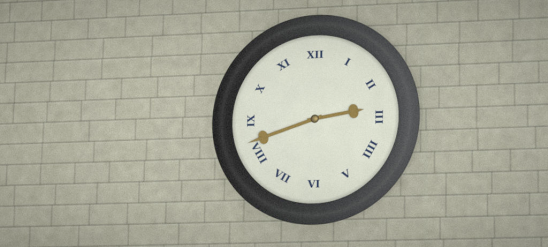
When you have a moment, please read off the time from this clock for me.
2:42
